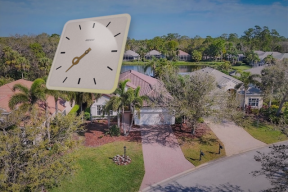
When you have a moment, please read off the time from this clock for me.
7:37
